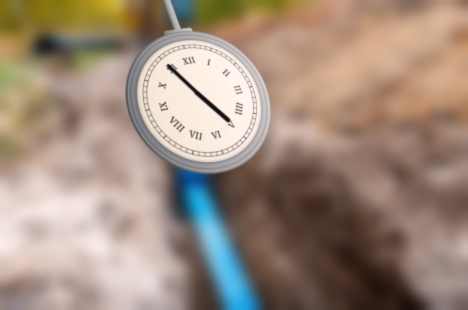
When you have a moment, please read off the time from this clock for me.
4:55
